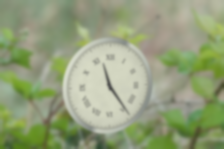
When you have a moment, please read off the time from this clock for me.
11:24
